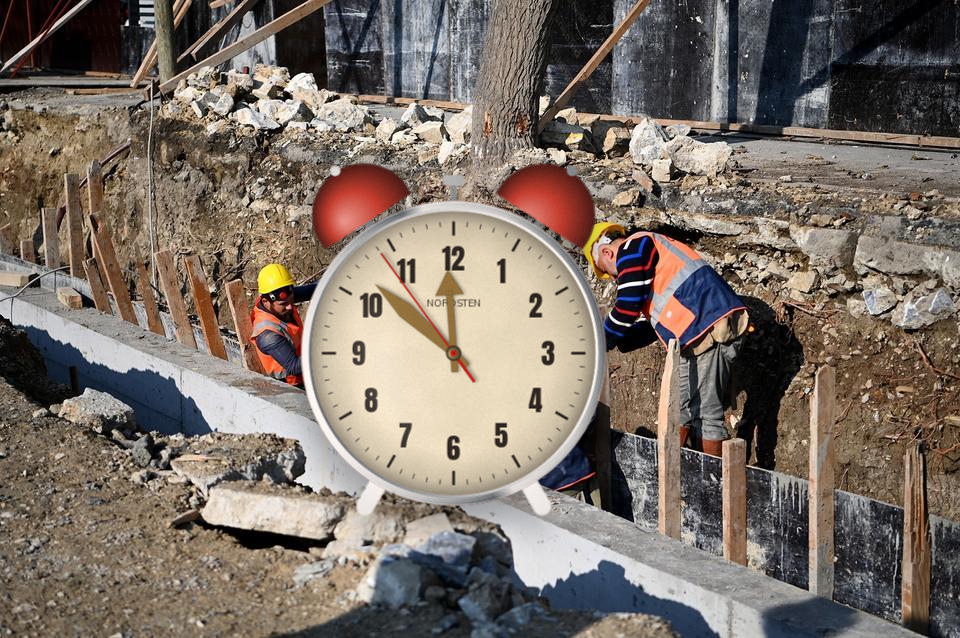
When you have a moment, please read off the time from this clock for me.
11:51:54
